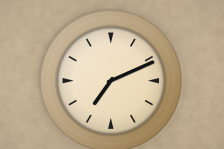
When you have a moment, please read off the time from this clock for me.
7:11
